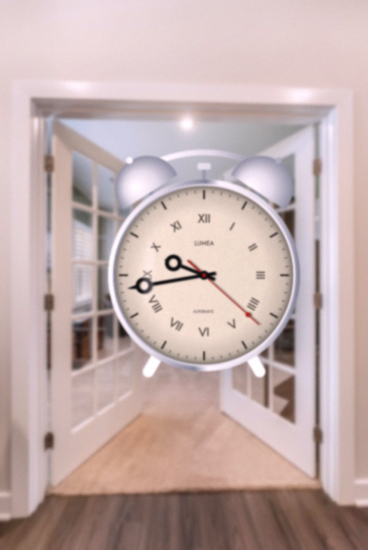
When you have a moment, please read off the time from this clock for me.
9:43:22
